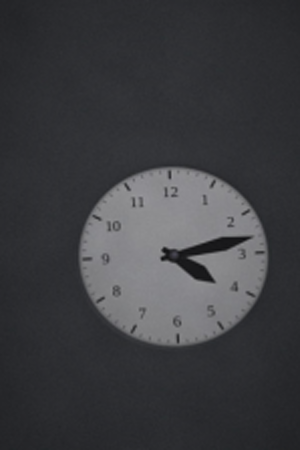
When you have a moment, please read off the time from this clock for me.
4:13
